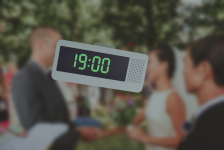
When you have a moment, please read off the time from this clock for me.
19:00
